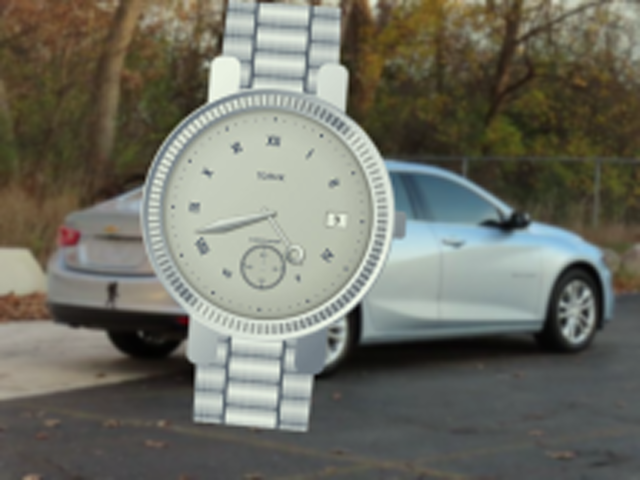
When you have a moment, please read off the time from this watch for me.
4:42
